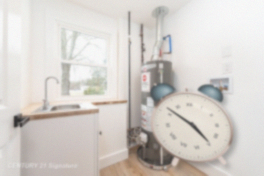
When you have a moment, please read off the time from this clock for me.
4:52
